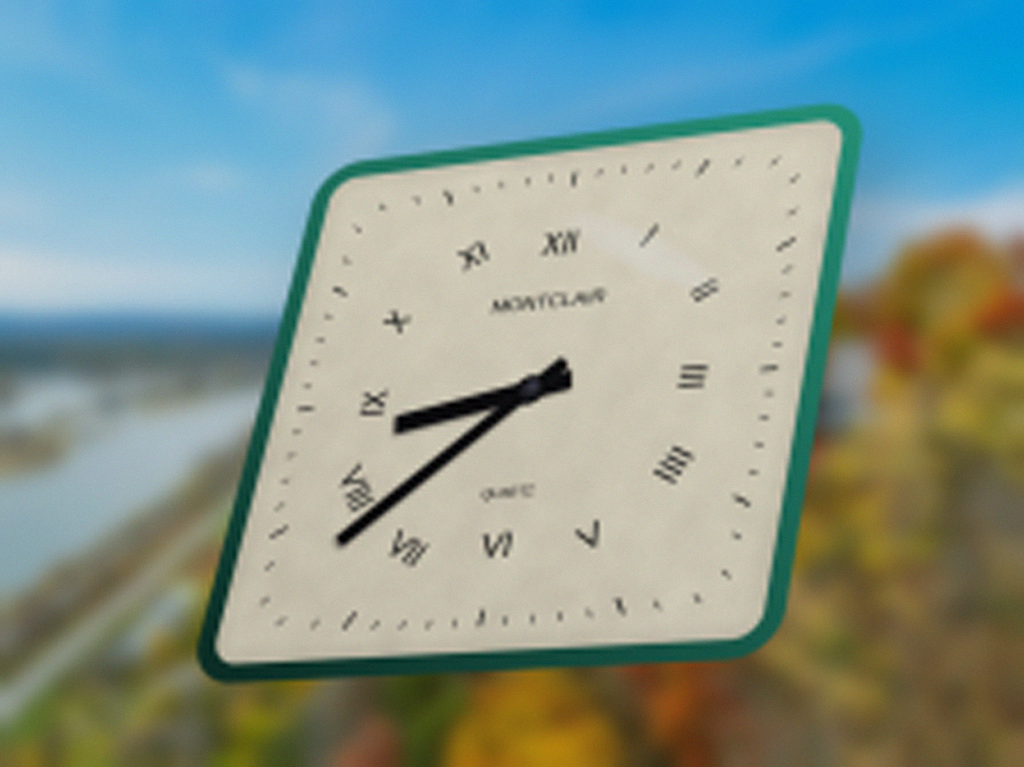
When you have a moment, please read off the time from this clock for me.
8:38
